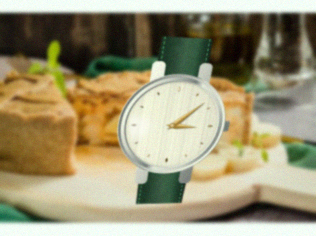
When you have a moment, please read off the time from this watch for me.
3:08
